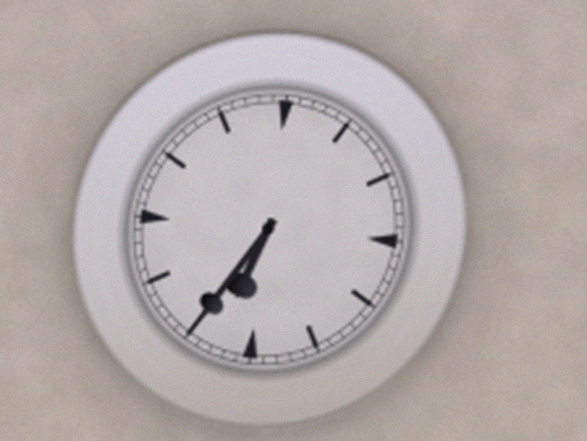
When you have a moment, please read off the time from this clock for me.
6:35
